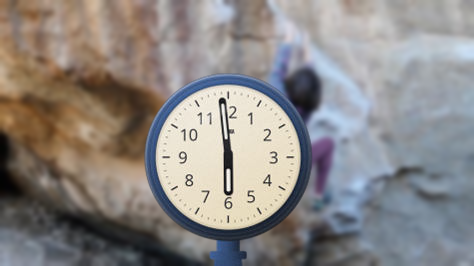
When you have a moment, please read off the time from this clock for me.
5:59
